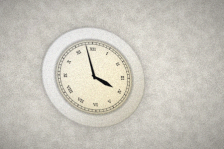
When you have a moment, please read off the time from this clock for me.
3:58
